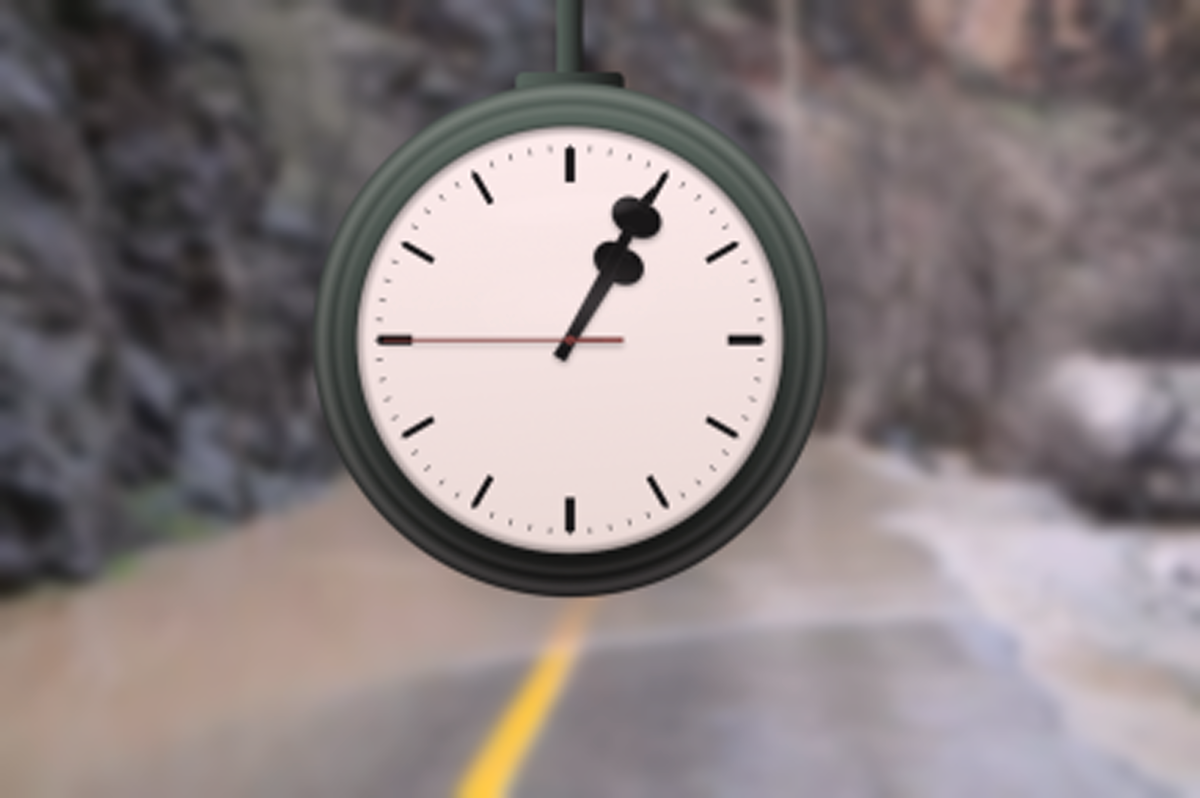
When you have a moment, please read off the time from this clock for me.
1:04:45
